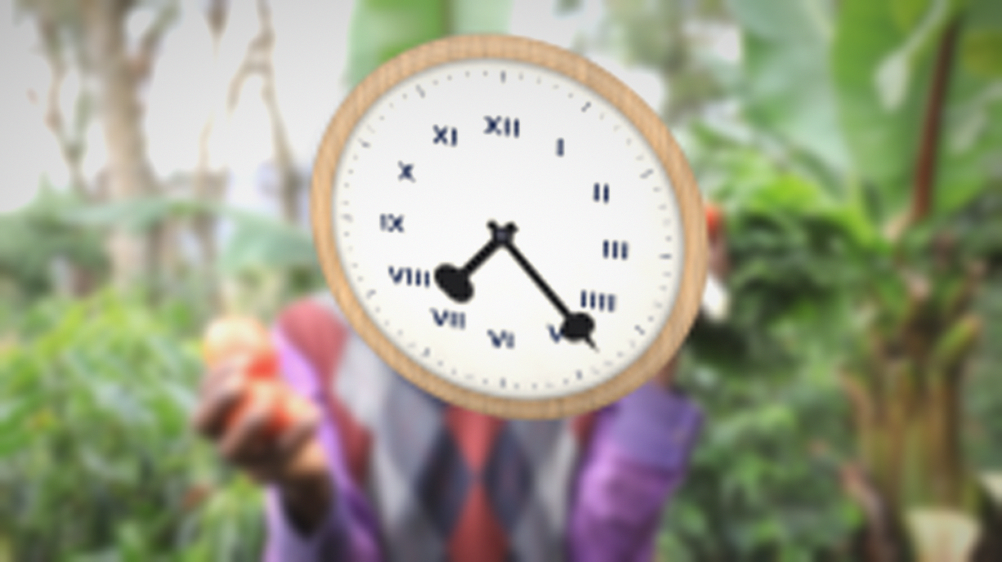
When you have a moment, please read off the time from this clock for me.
7:23
